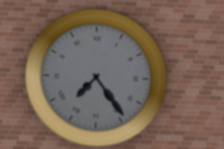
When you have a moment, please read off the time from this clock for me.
7:24
